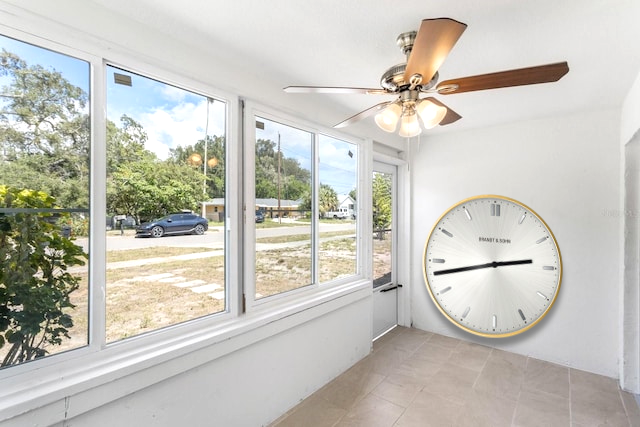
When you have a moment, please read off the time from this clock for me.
2:43
